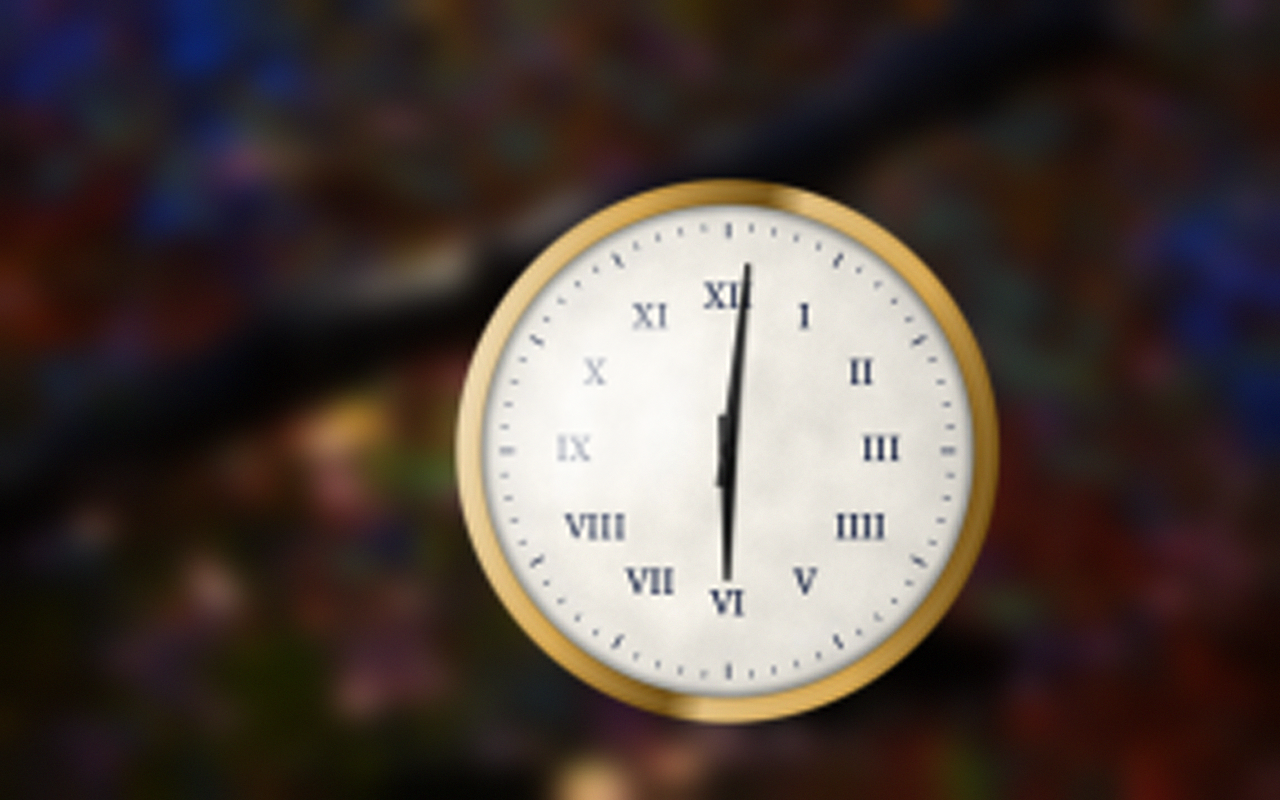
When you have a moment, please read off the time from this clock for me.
6:01
